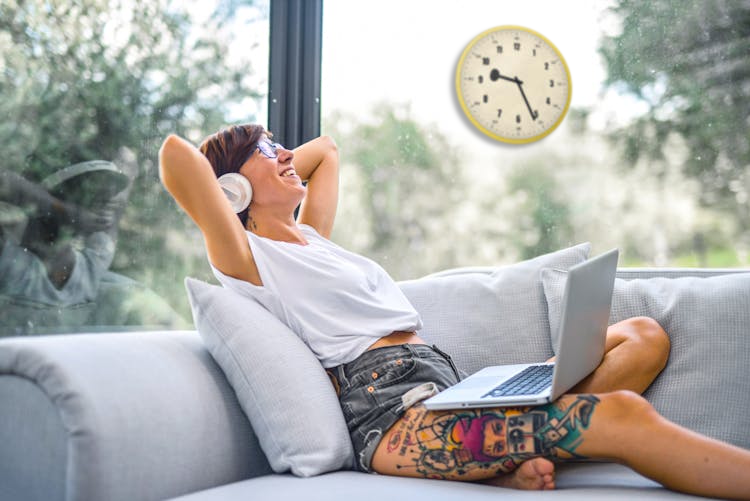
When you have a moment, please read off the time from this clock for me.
9:26
